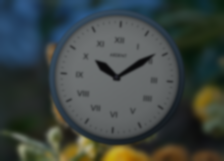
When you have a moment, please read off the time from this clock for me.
10:09
